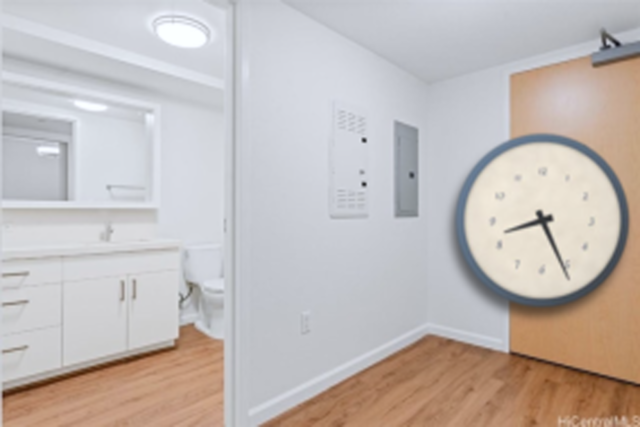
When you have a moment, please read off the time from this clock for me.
8:26
